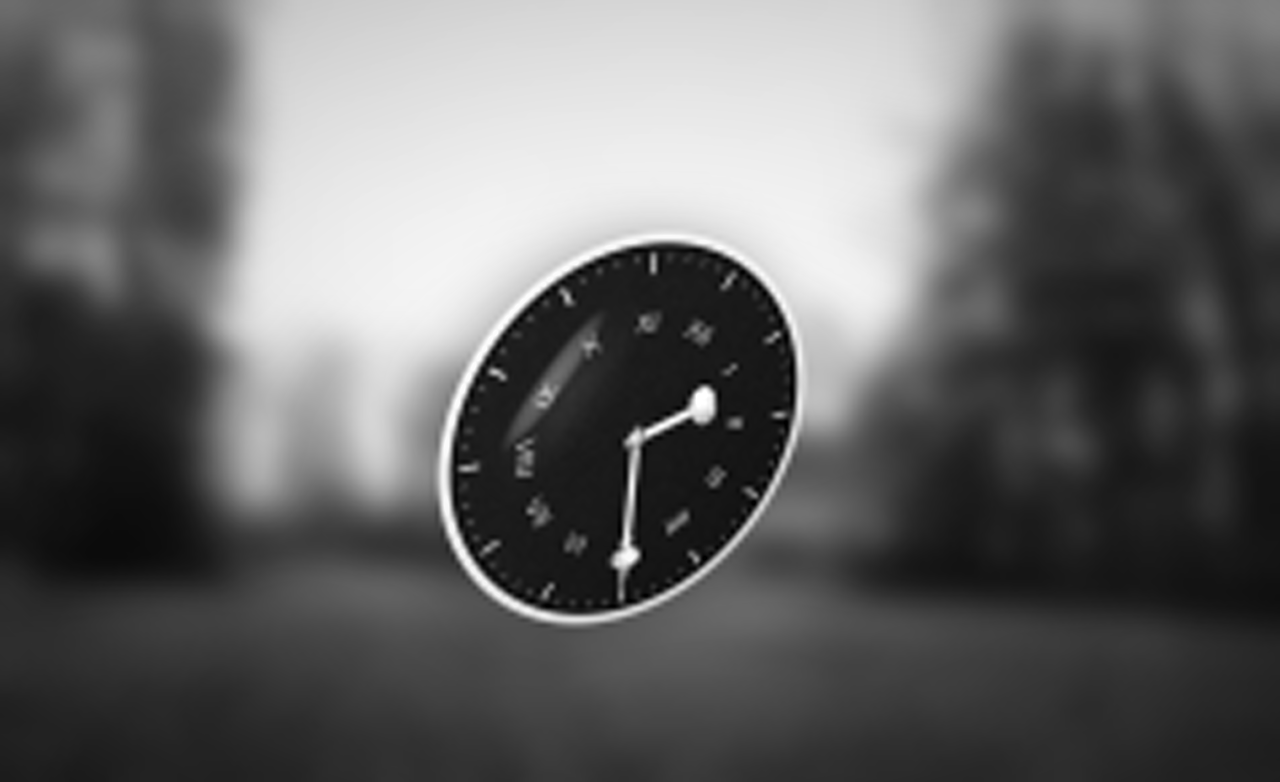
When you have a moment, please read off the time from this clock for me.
1:25
